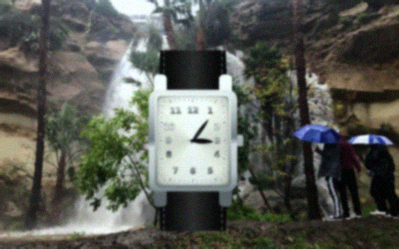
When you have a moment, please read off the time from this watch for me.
3:06
